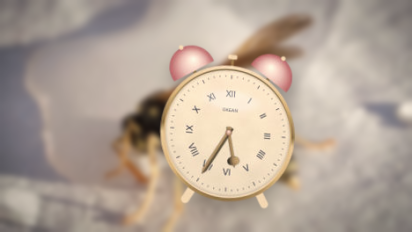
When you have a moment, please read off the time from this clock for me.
5:35
